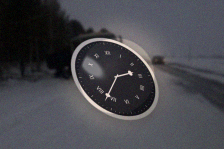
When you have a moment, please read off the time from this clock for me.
2:37
